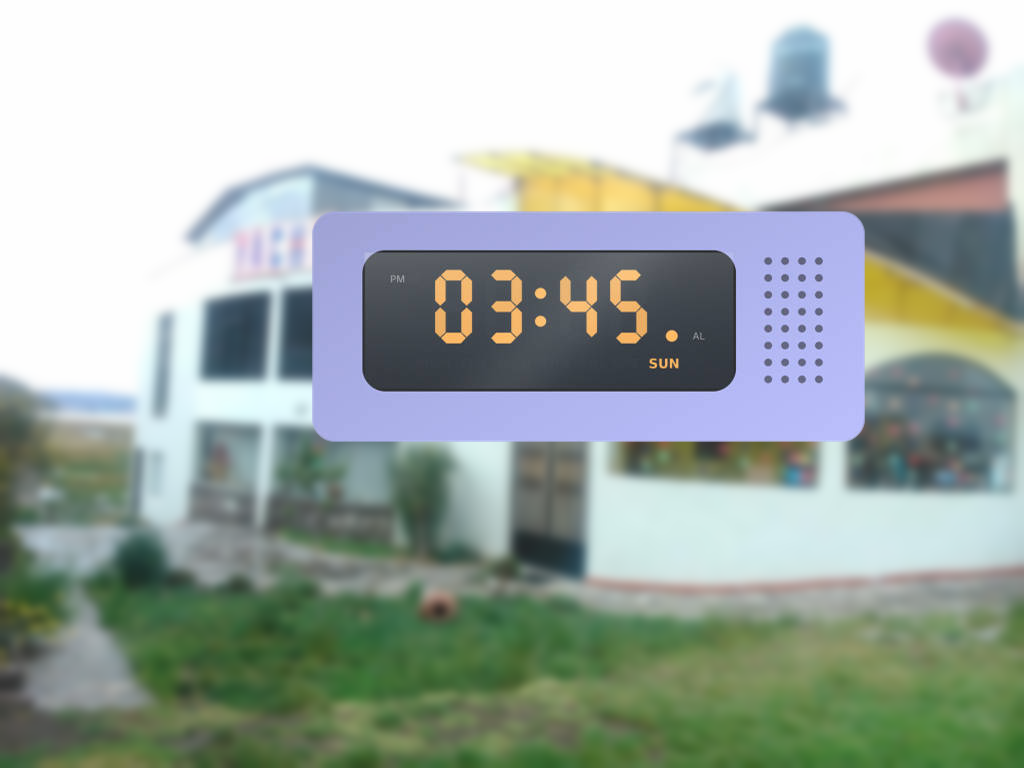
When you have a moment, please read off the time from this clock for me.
3:45
